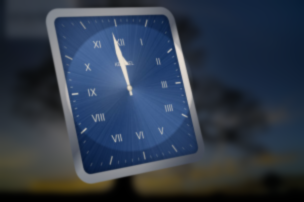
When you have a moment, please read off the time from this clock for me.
11:59
